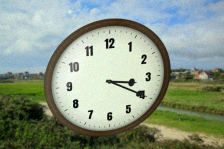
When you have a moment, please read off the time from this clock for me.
3:20
